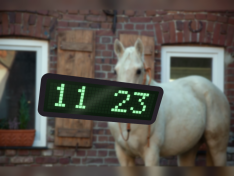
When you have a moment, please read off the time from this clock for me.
11:23
